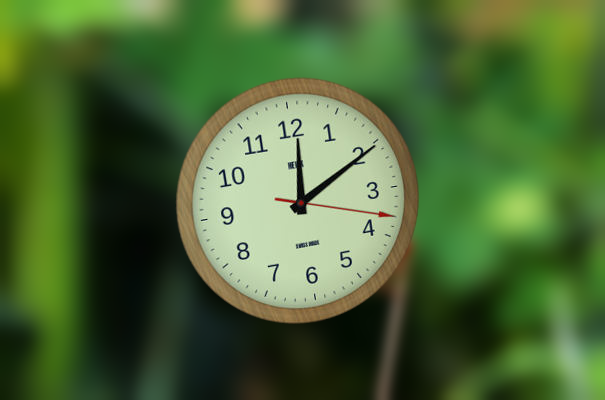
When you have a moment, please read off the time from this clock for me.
12:10:18
